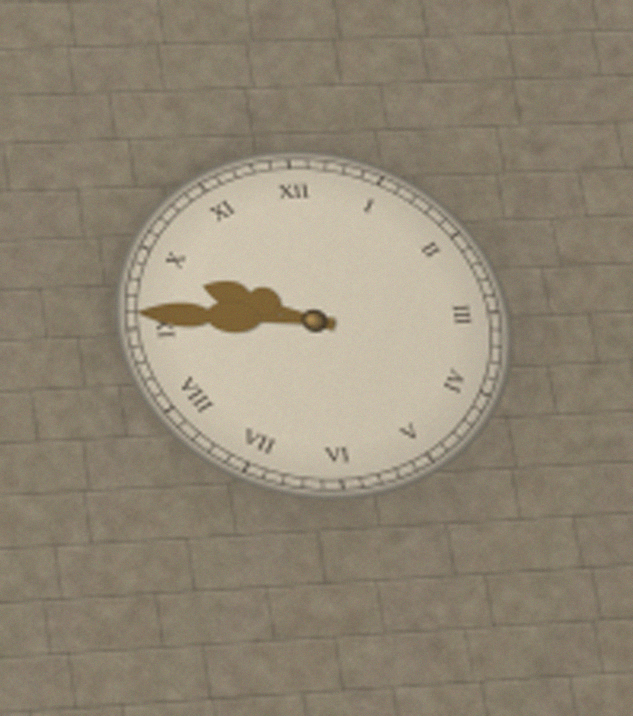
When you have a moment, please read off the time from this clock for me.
9:46
